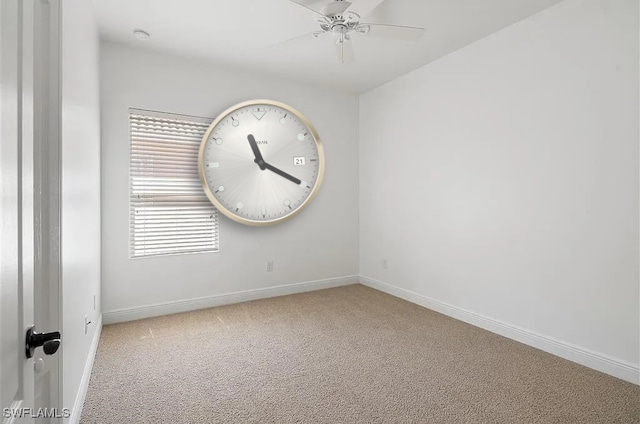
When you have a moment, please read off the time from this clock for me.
11:20
